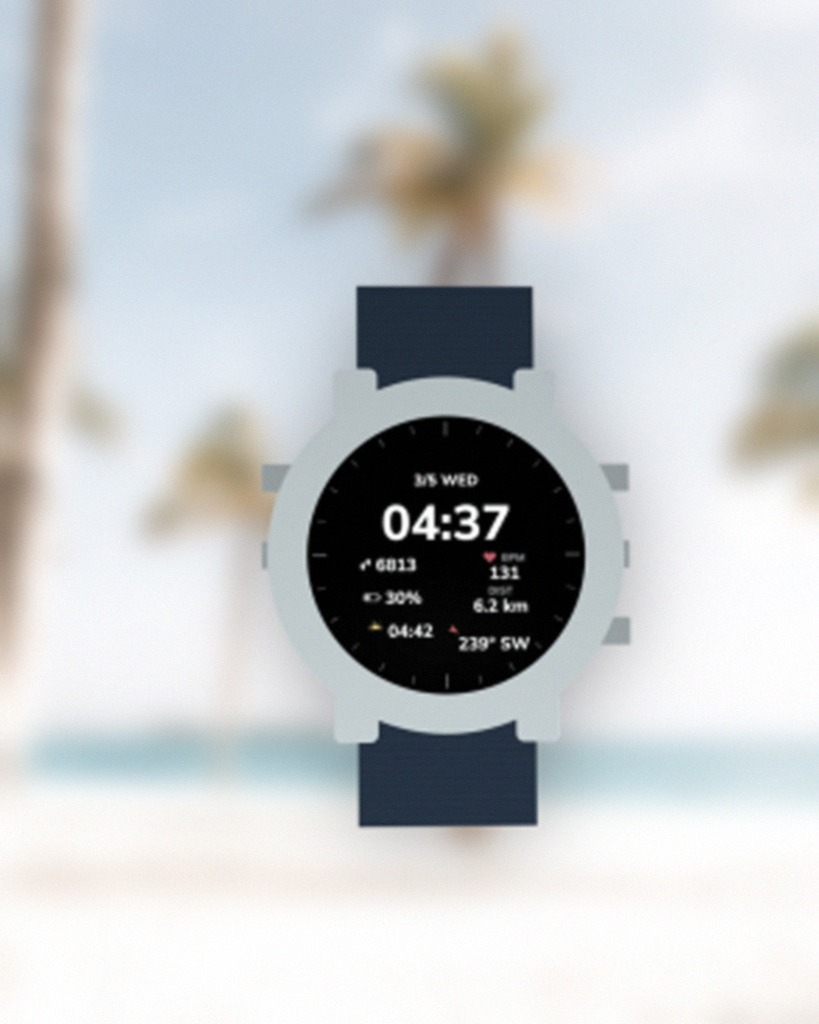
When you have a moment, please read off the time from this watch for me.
4:37
